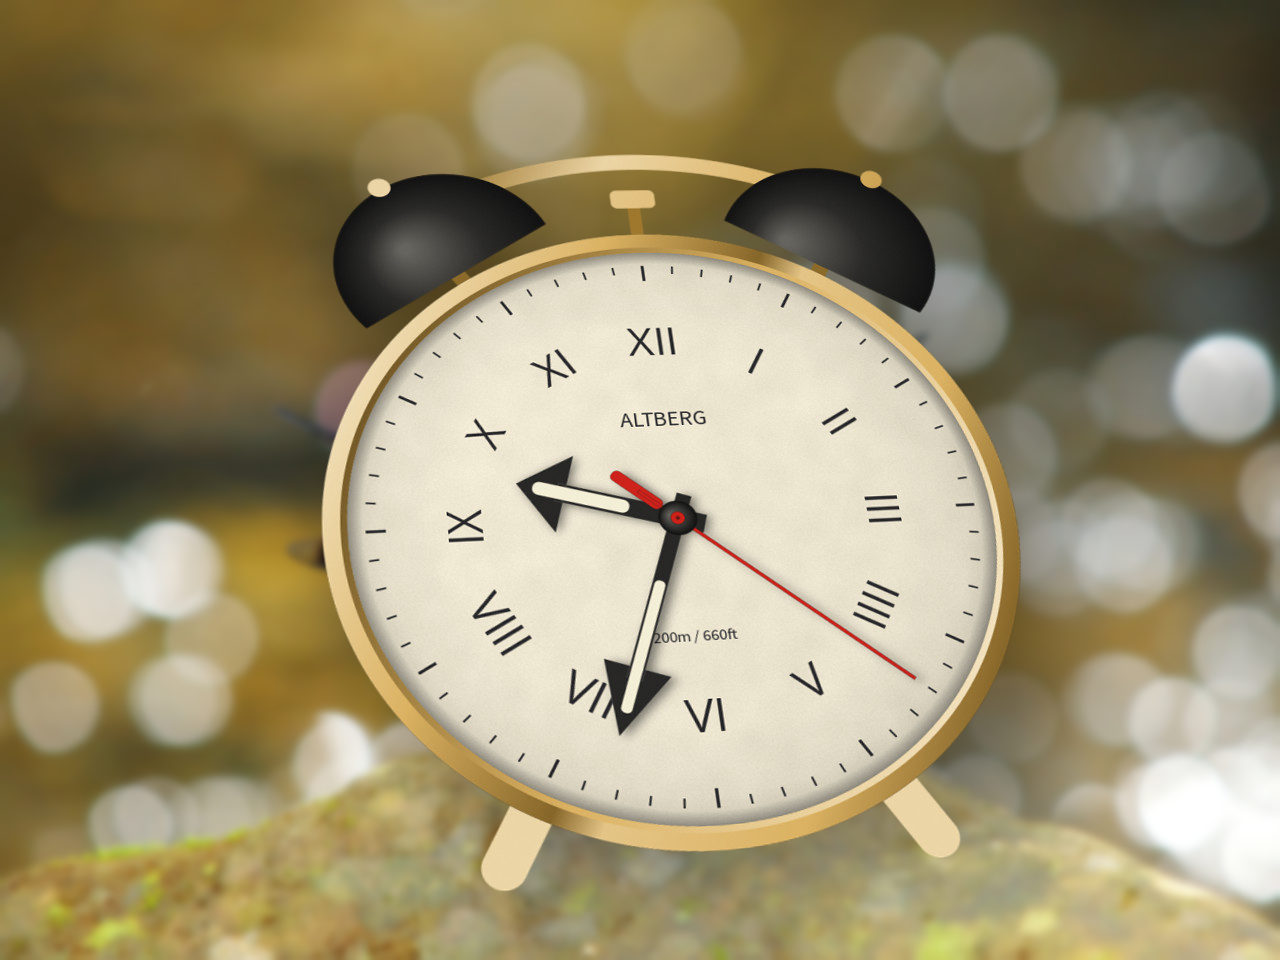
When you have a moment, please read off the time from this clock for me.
9:33:22
